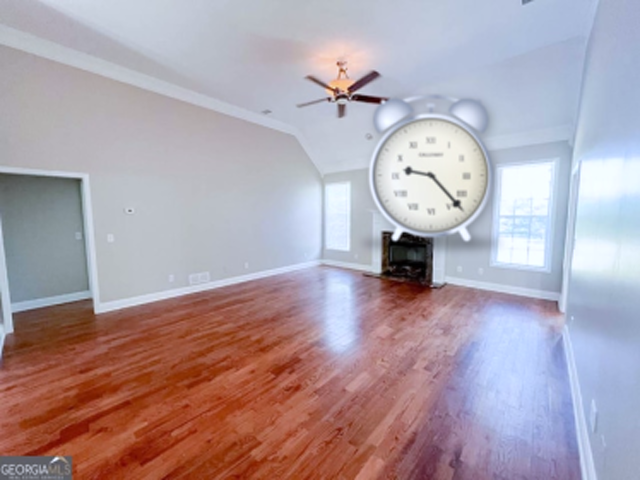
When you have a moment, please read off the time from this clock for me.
9:23
